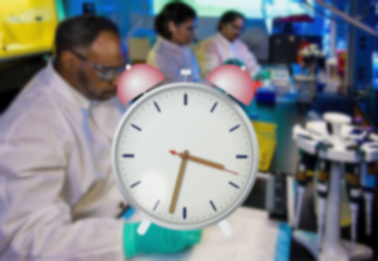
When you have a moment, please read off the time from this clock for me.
3:32:18
